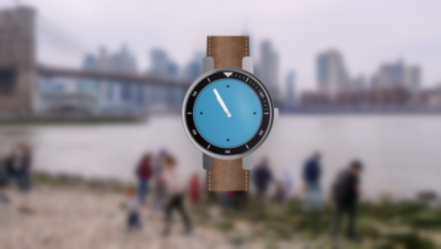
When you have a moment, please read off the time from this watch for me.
10:55
